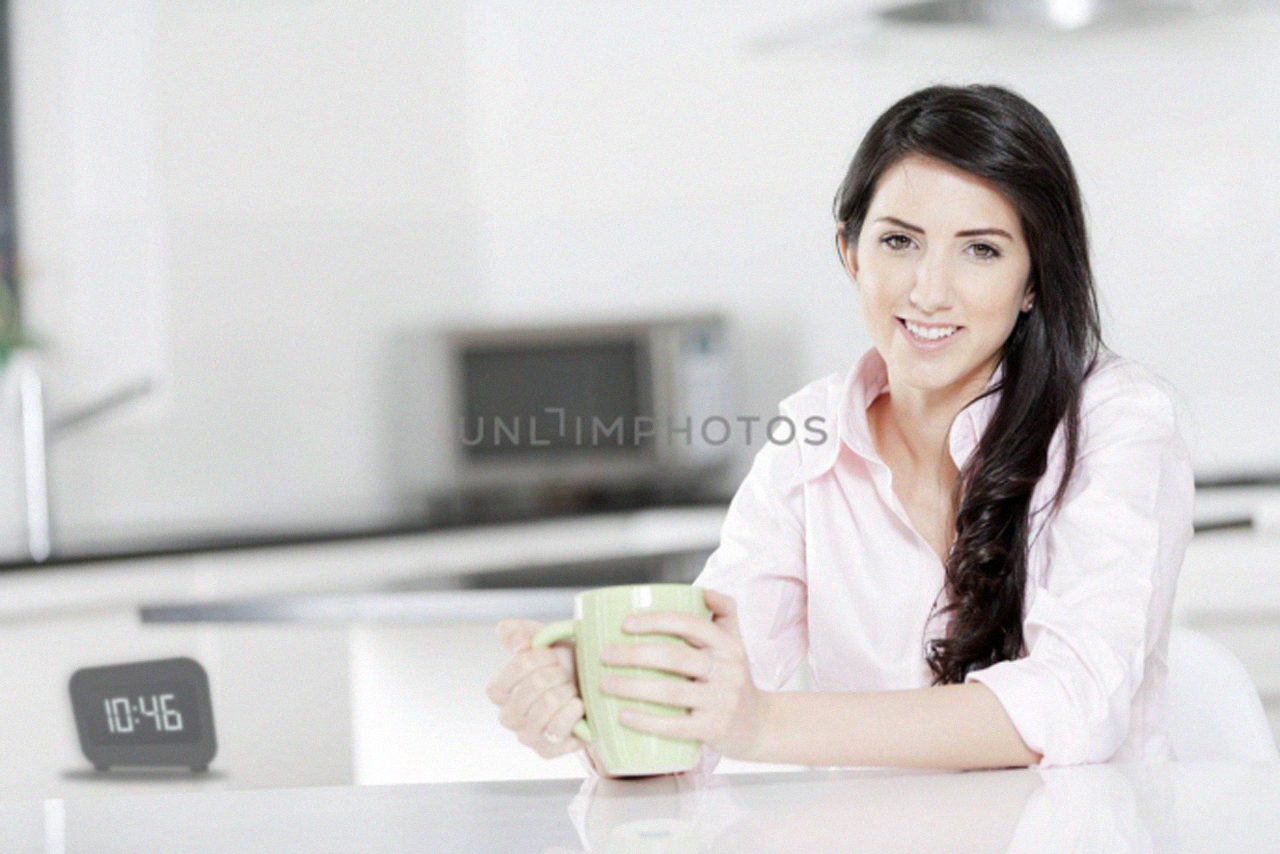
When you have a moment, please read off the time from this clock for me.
10:46
